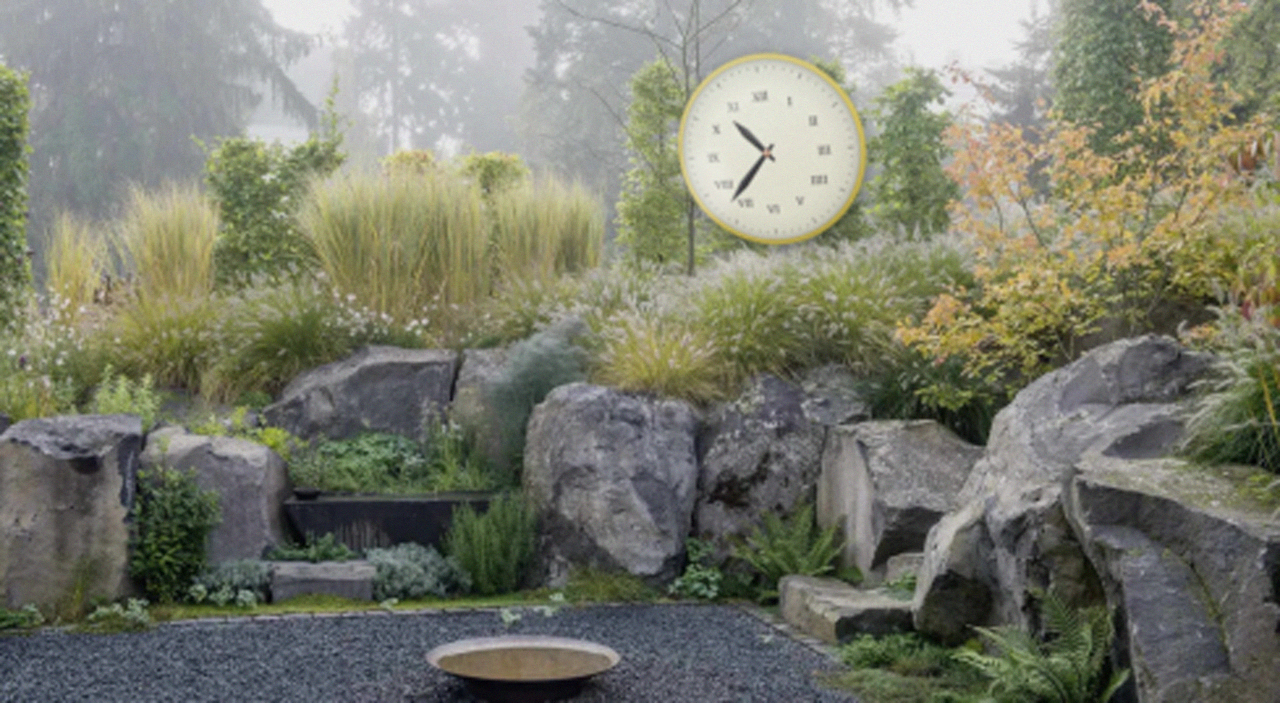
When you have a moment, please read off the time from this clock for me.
10:37
